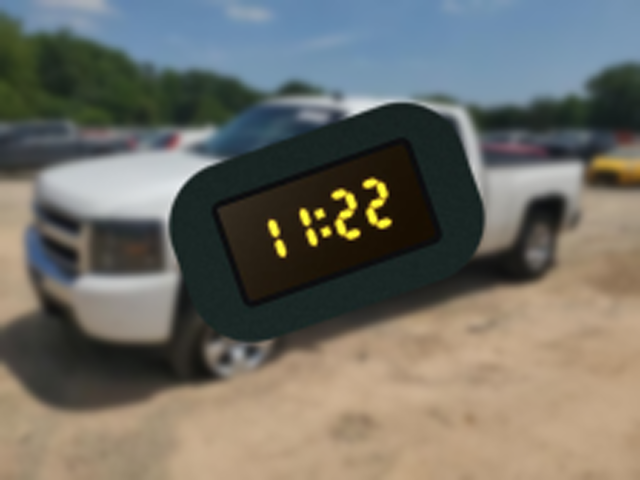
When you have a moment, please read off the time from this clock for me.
11:22
